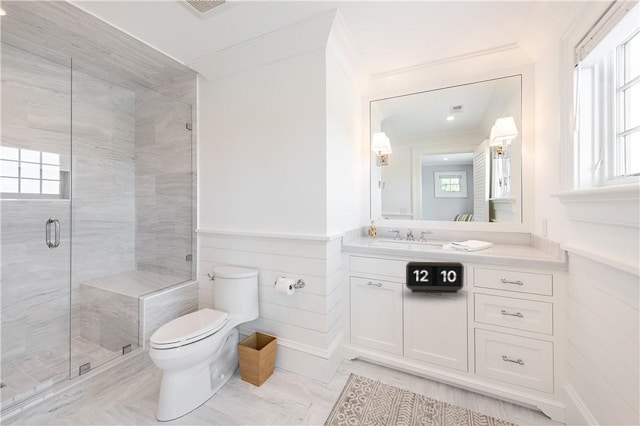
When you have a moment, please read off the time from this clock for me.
12:10
